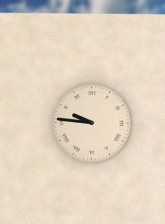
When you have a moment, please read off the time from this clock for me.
9:46
